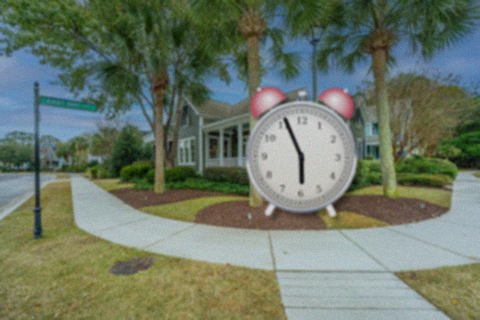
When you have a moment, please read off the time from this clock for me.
5:56
